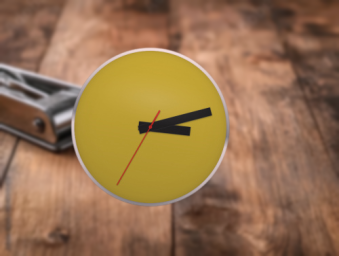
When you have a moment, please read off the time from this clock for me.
3:12:35
